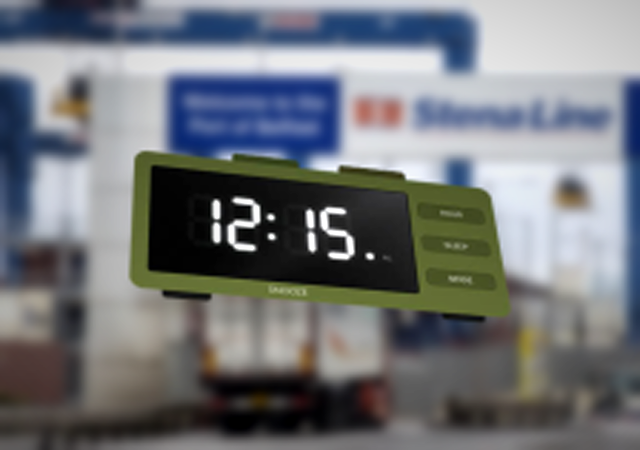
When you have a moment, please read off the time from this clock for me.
12:15
